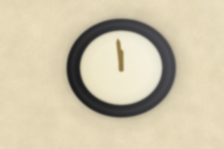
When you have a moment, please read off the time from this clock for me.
11:59
